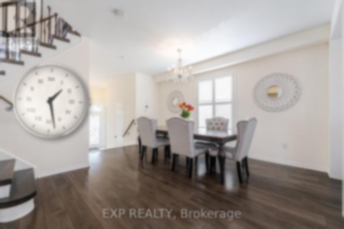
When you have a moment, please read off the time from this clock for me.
1:28
